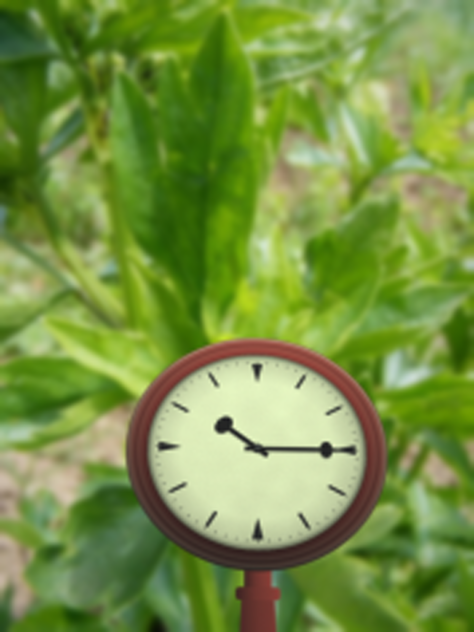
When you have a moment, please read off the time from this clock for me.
10:15
